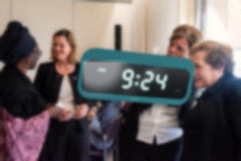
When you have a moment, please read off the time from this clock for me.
9:24
